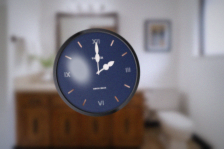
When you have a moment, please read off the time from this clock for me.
2:00
